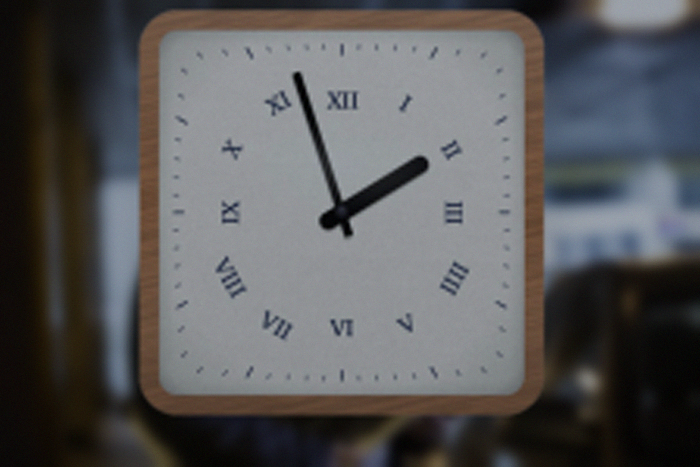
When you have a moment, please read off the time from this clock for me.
1:57
